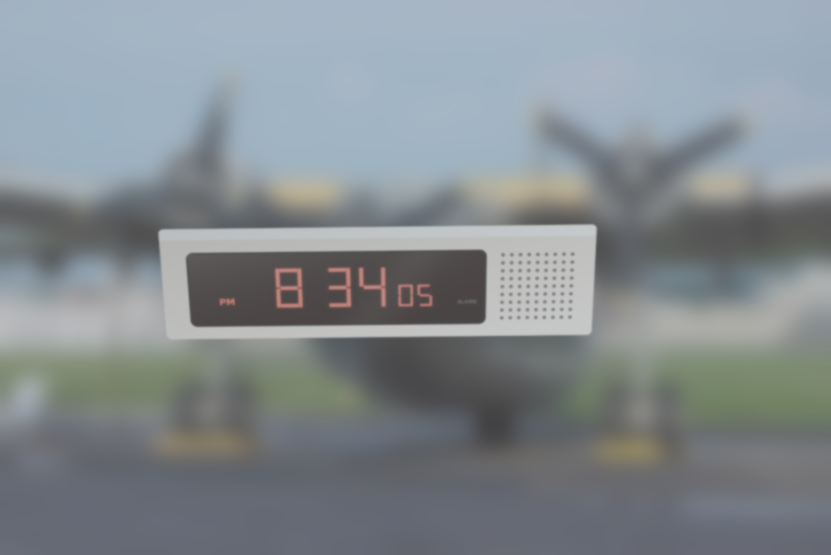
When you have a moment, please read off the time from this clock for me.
8:34:05
